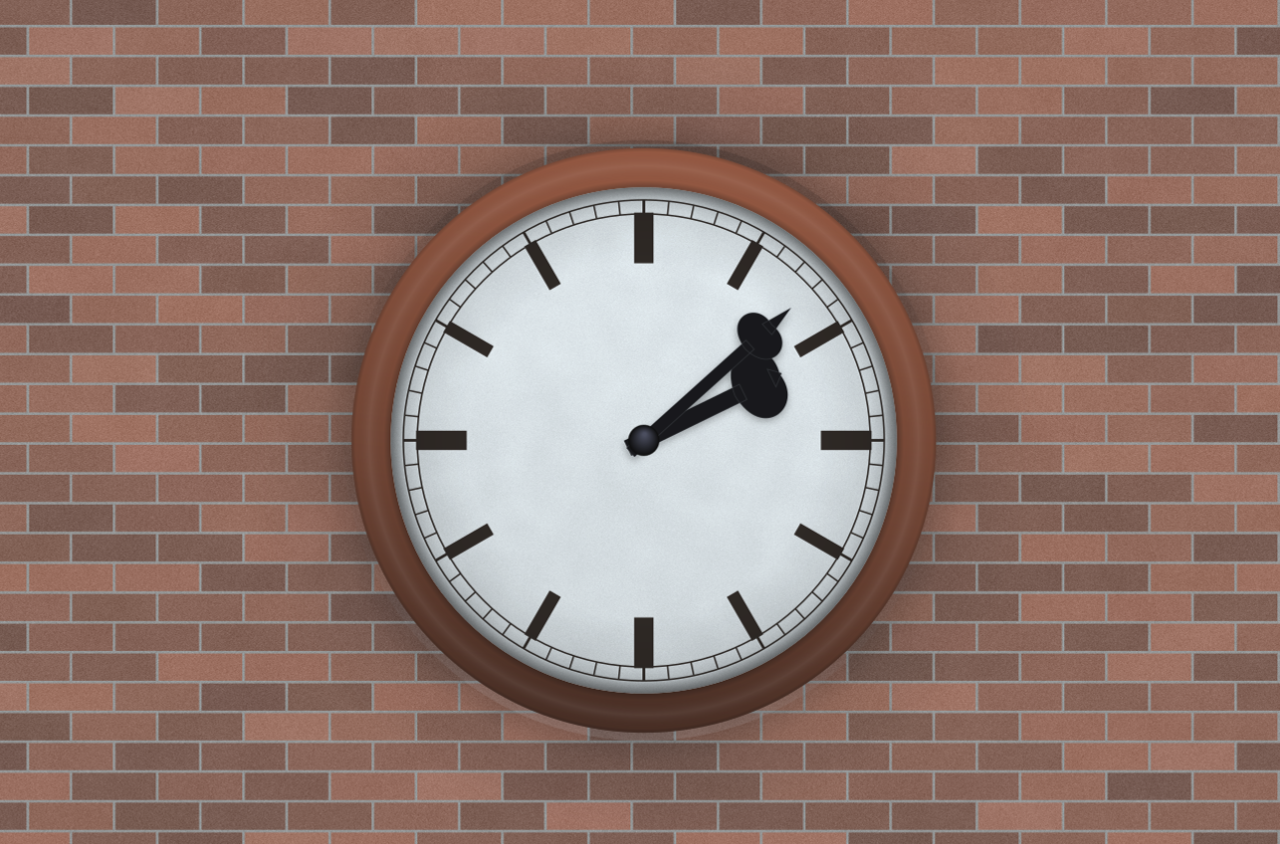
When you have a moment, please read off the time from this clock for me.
2:08
